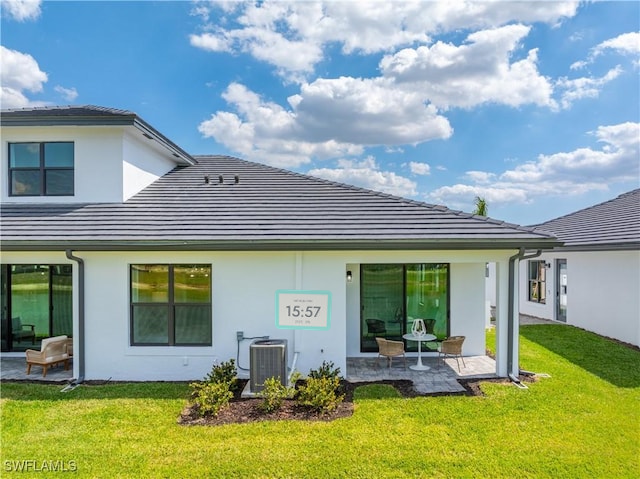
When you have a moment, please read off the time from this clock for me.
15:57
